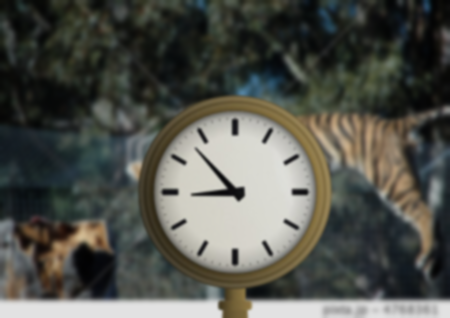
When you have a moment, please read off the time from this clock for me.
8:53
